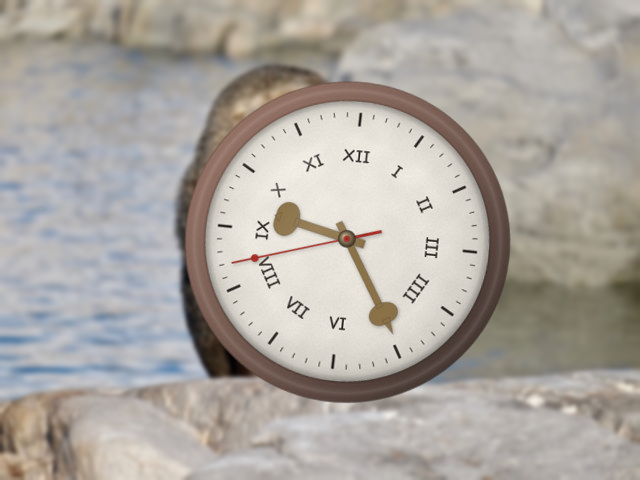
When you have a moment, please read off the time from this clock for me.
9:24:42
